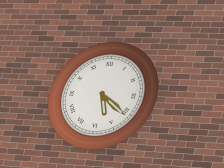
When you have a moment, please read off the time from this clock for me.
5:21
